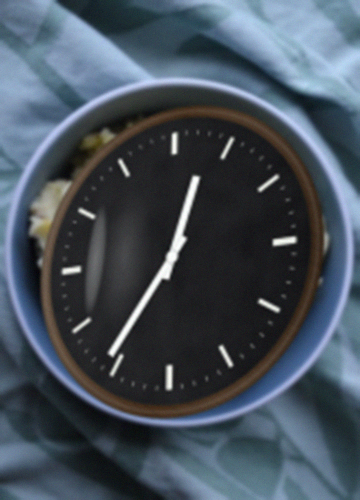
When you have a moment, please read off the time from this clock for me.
12:36
